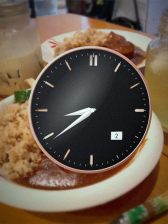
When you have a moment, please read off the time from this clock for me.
8:39
